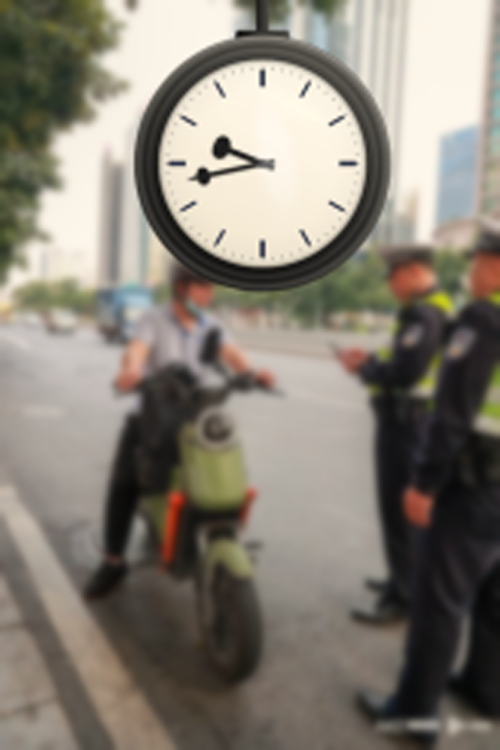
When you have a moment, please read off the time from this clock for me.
9:43
